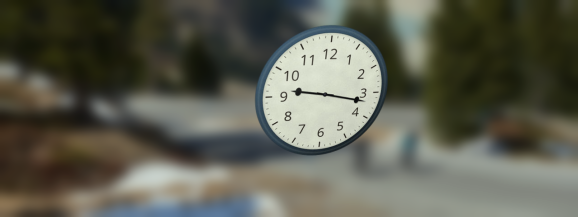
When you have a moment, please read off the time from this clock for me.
9:17
